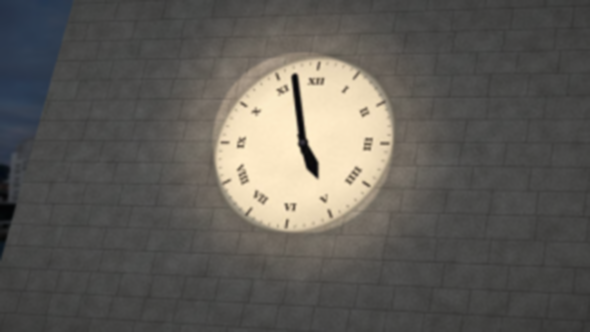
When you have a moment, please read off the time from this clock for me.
4:57
